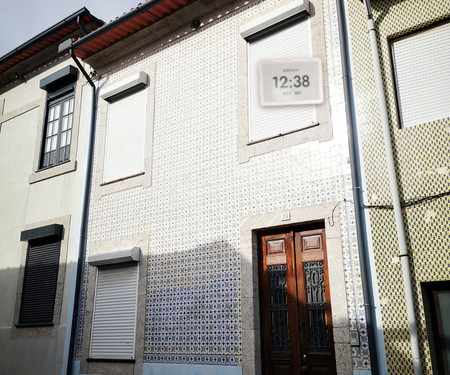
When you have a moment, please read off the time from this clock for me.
12:38
